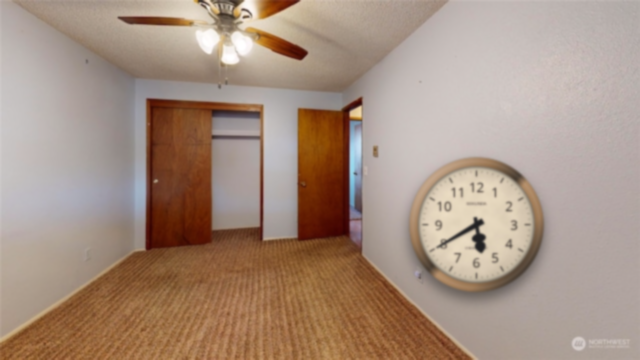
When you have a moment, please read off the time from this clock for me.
5:40
